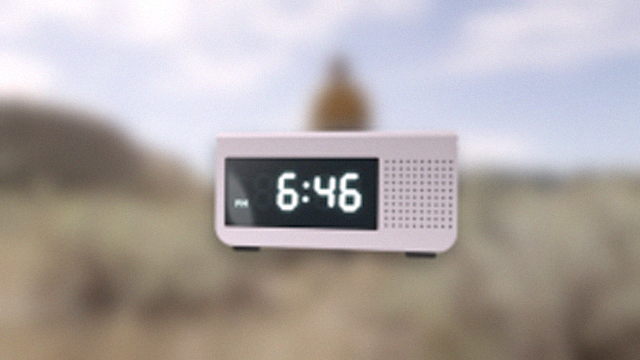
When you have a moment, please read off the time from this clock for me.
6:46
